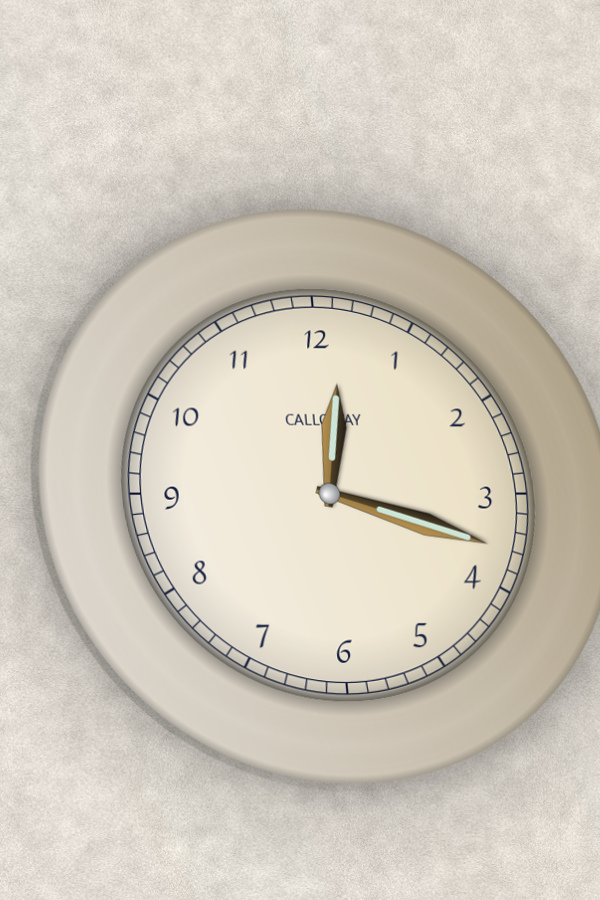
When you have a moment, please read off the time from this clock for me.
12:18
